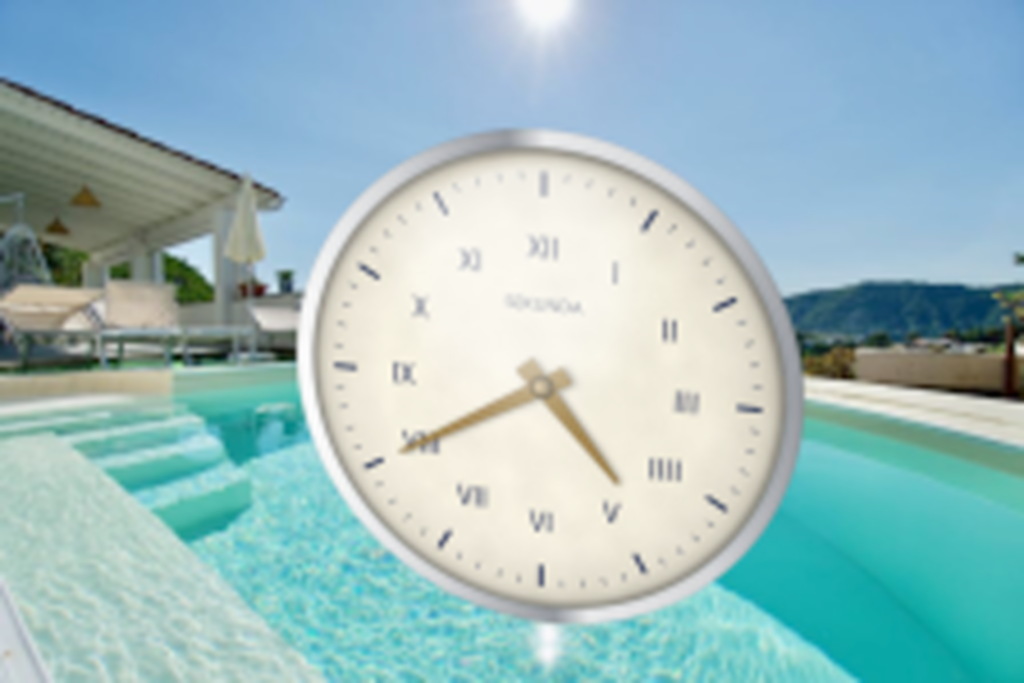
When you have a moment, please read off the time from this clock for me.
4:40
